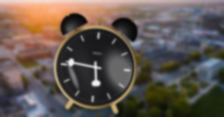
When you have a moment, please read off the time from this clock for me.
5:46
